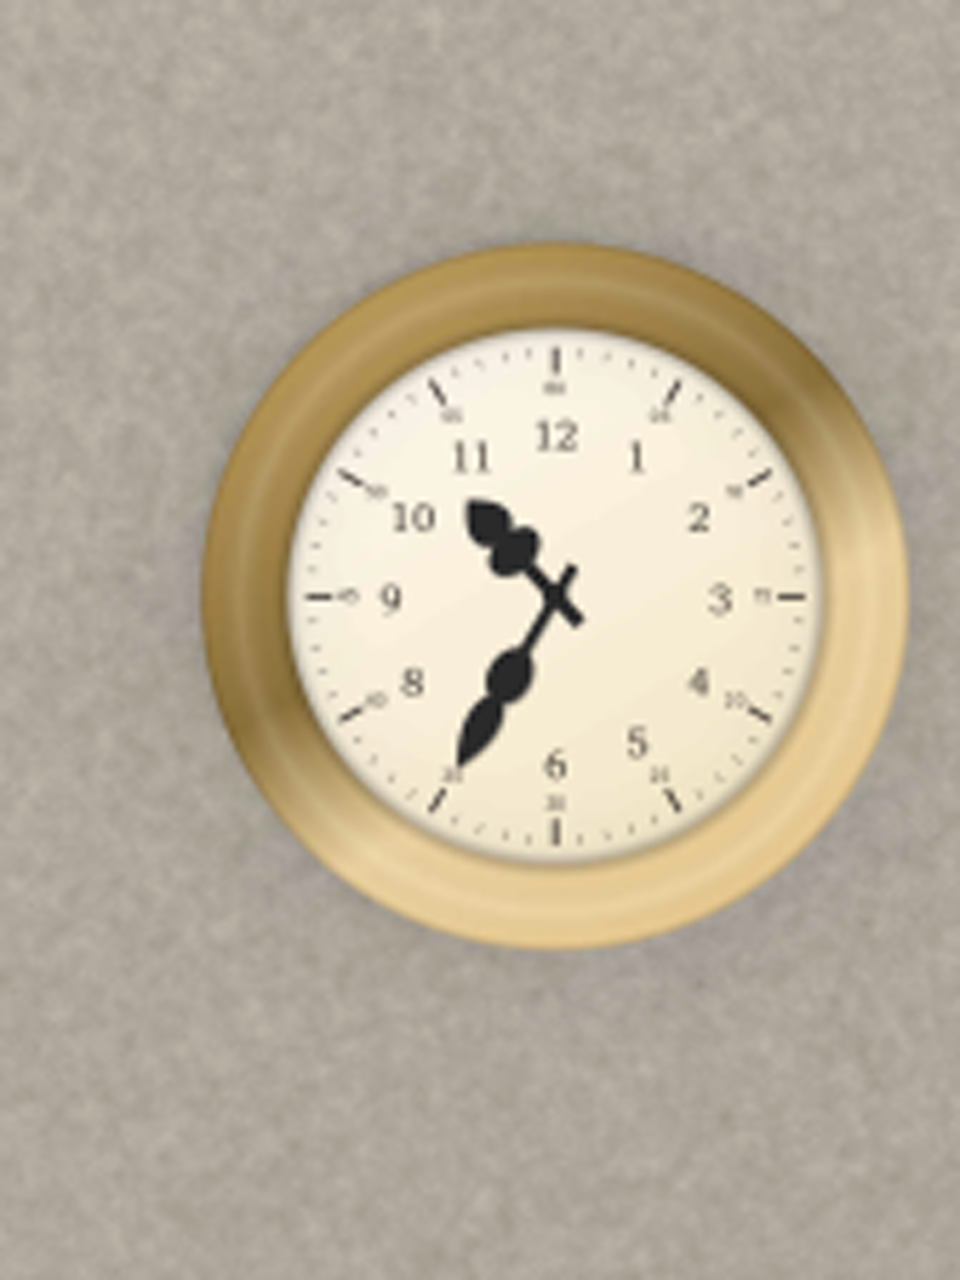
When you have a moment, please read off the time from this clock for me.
10:35
